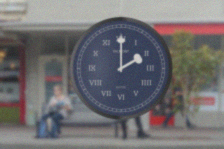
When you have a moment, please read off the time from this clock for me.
2:00
